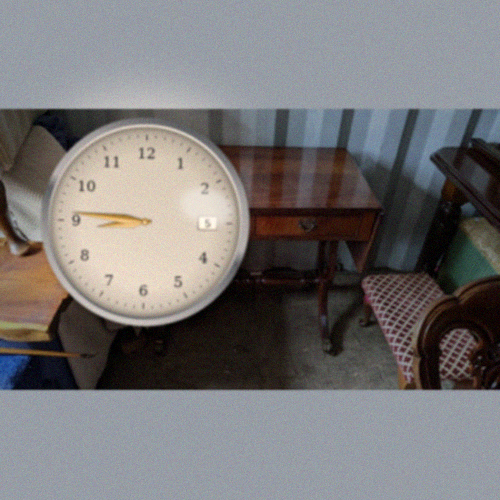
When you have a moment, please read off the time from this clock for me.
8:46
